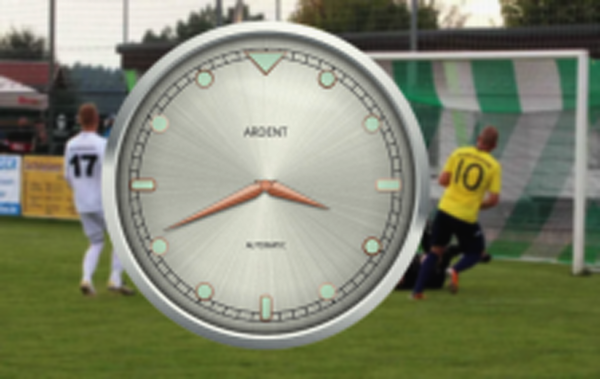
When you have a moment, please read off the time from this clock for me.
3:41
